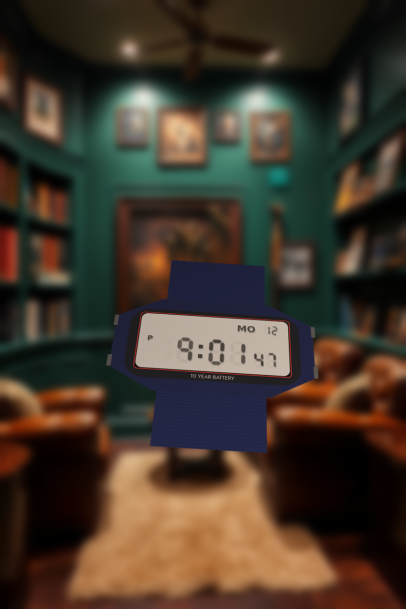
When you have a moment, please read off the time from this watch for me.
9:01:47
